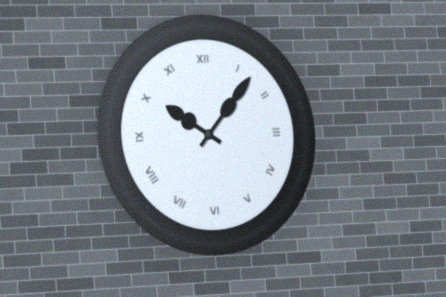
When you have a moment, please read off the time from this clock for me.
10:07
